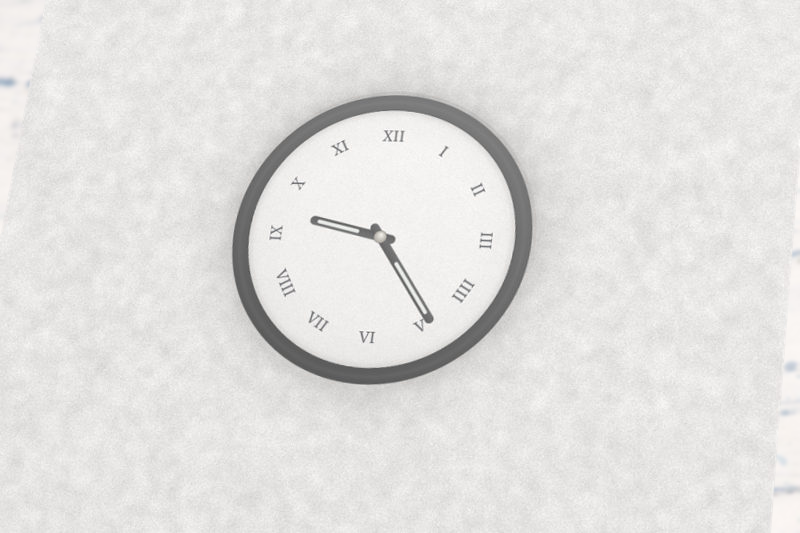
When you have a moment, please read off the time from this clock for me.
9:24
